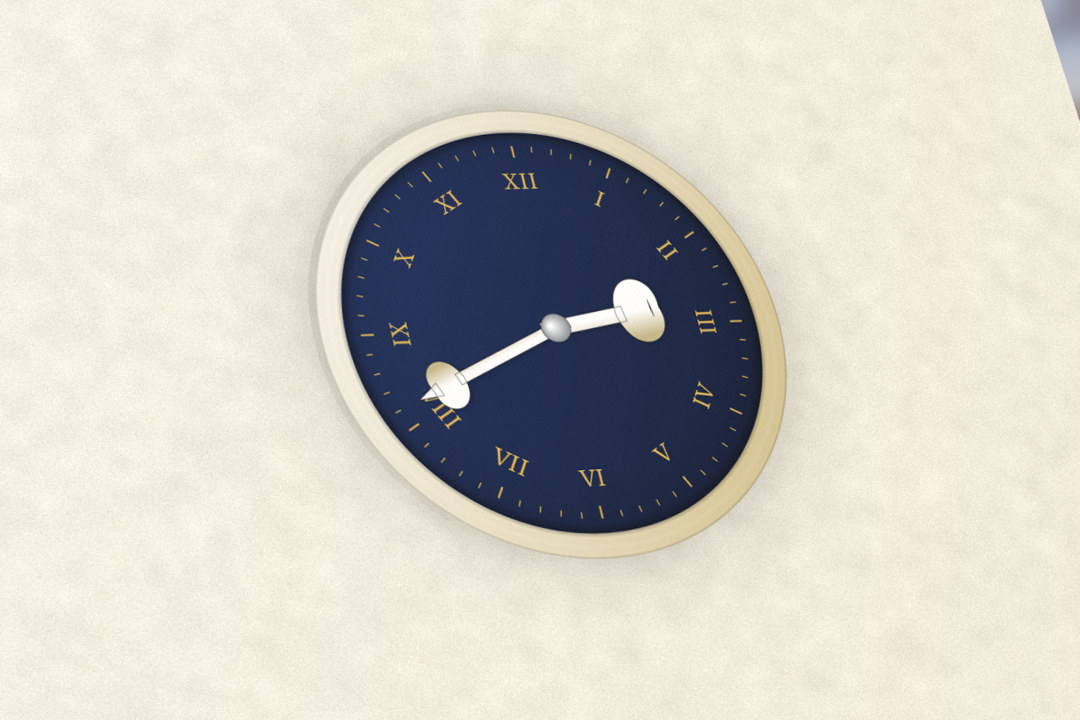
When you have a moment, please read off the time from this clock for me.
2:41
